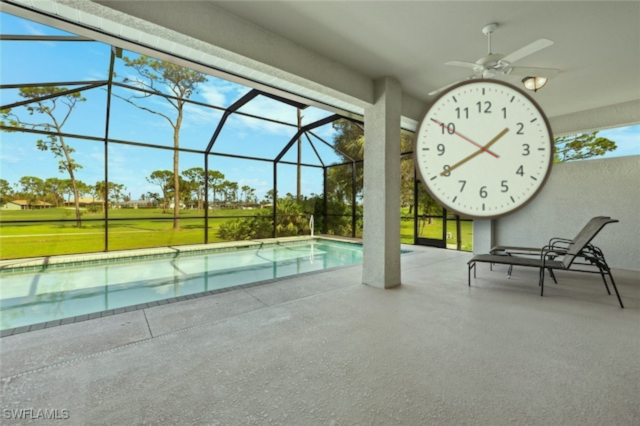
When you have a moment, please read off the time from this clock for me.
1:39:50
